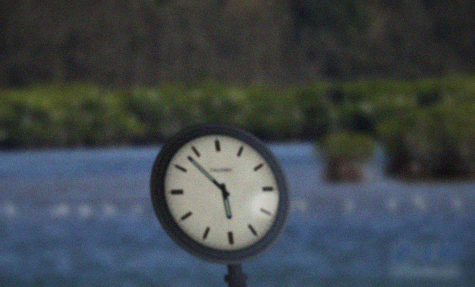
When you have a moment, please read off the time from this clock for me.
5:53
